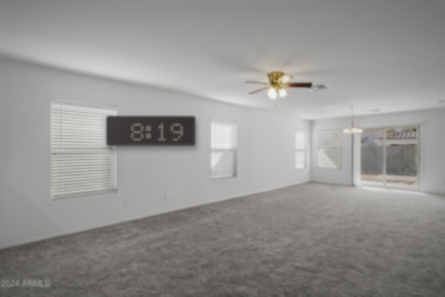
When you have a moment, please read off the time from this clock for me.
8:19
